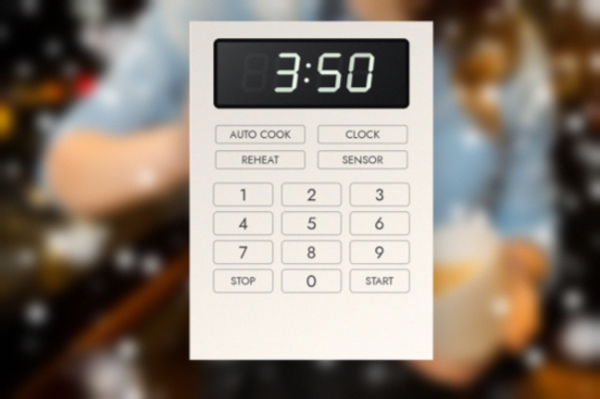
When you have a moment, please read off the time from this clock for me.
3:50
